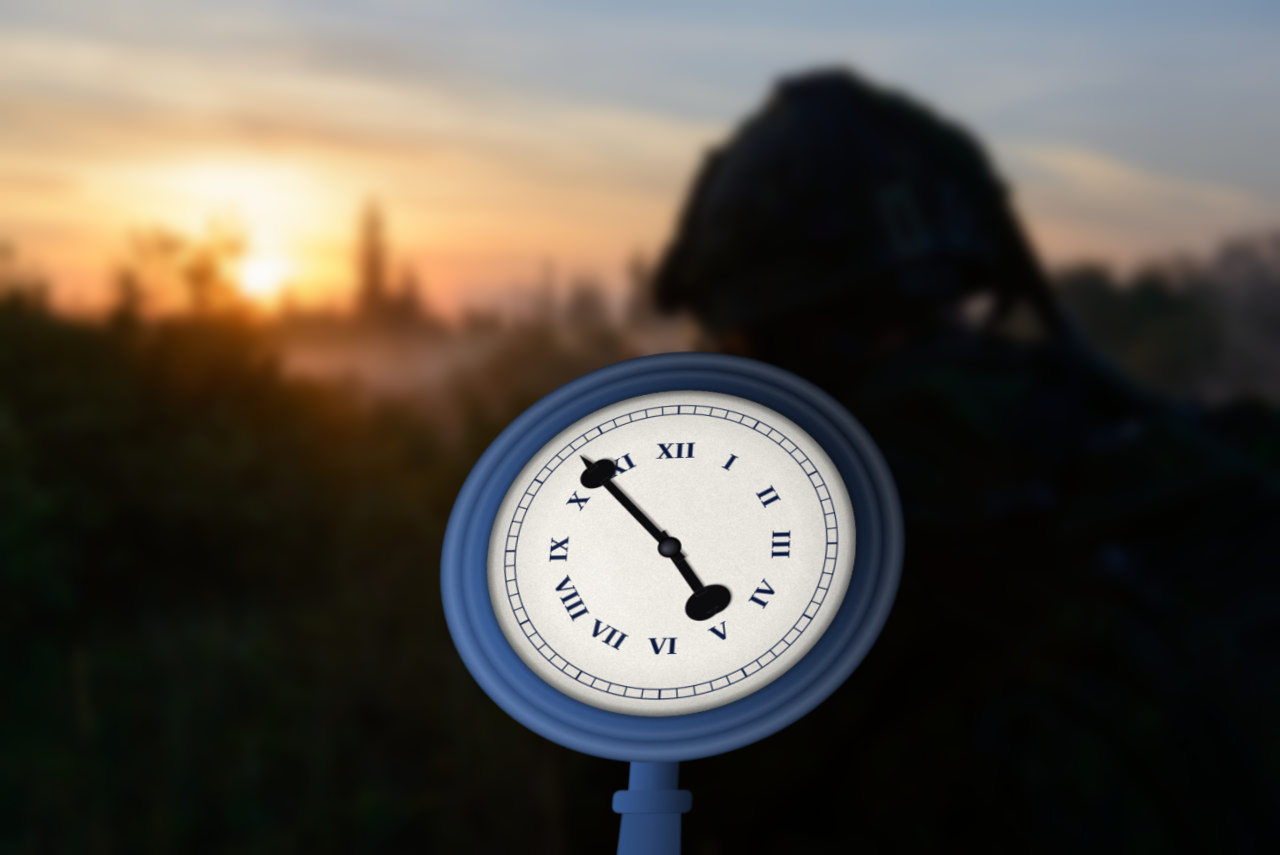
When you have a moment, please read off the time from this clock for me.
4:53
